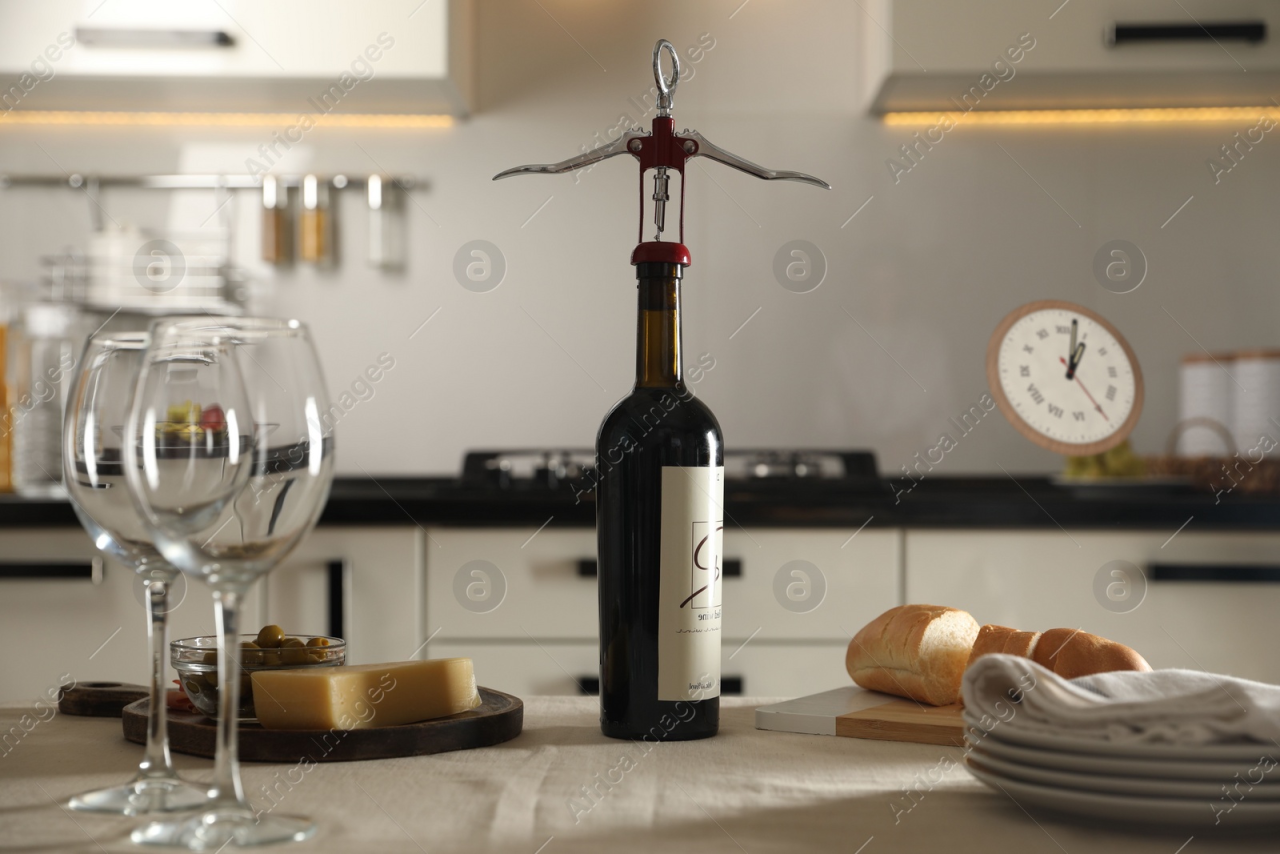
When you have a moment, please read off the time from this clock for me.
1:02:25
